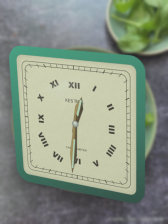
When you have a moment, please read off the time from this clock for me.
12:31
